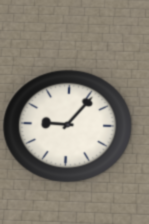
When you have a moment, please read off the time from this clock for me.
9:06
